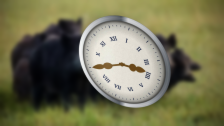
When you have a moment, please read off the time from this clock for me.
3:45
